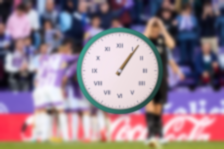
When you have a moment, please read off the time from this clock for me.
1:06
